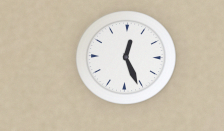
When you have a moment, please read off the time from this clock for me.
12:26
